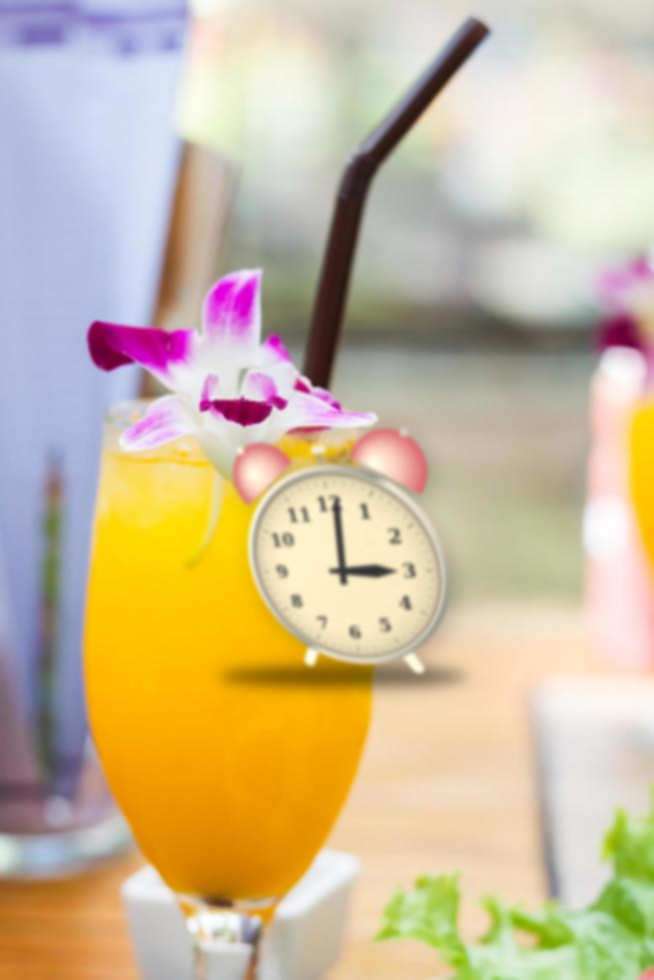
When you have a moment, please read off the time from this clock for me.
3:01
